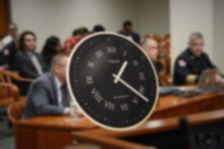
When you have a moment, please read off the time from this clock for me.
1:22
